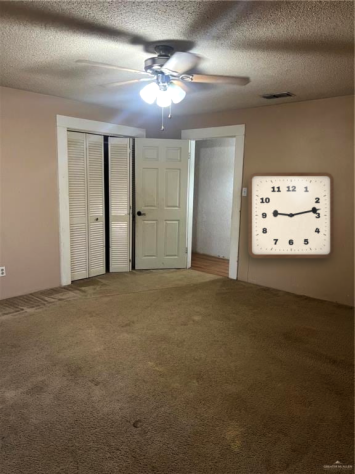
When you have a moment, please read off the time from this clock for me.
9:13
